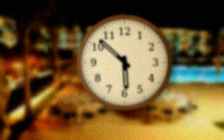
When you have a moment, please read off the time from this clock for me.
5:52
